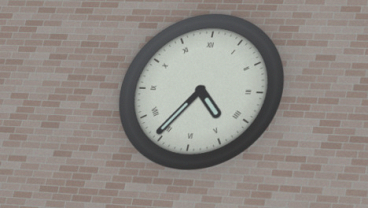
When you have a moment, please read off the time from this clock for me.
4:36
